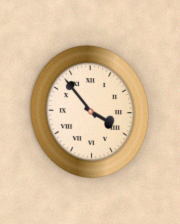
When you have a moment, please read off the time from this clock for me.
3:53
